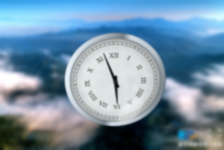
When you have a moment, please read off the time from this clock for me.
5:57
